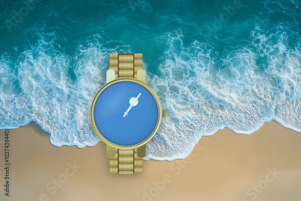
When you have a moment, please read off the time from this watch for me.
1:06
